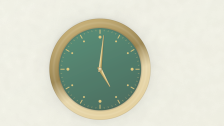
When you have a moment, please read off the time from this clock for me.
5:01
